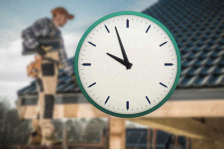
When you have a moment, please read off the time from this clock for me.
9:57
